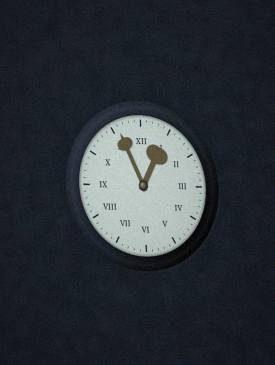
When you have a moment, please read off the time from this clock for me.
12:56
